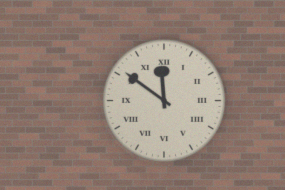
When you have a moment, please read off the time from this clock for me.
11:51
